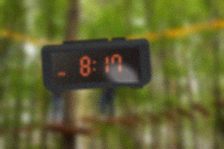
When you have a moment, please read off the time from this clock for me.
8:17
